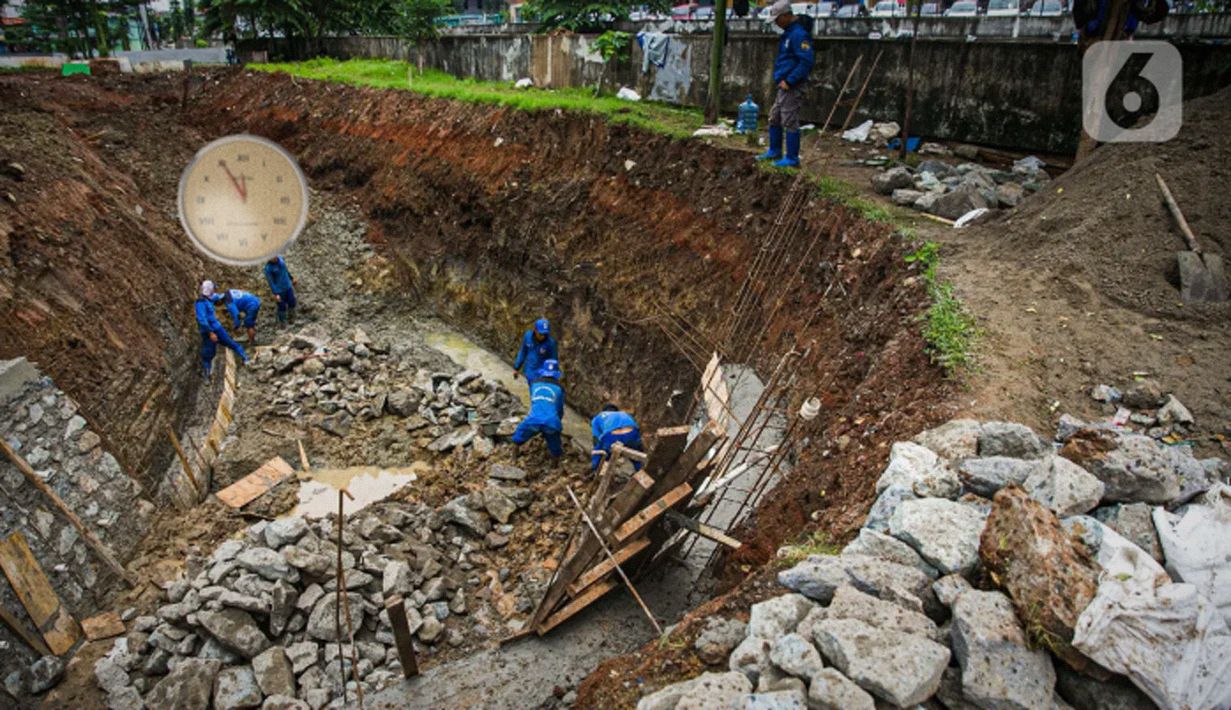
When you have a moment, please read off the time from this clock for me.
11:55
